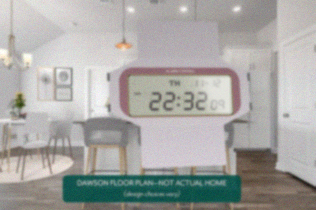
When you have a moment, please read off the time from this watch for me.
22:32
